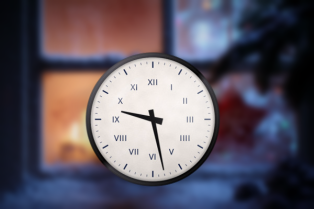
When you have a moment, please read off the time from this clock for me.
9:28
